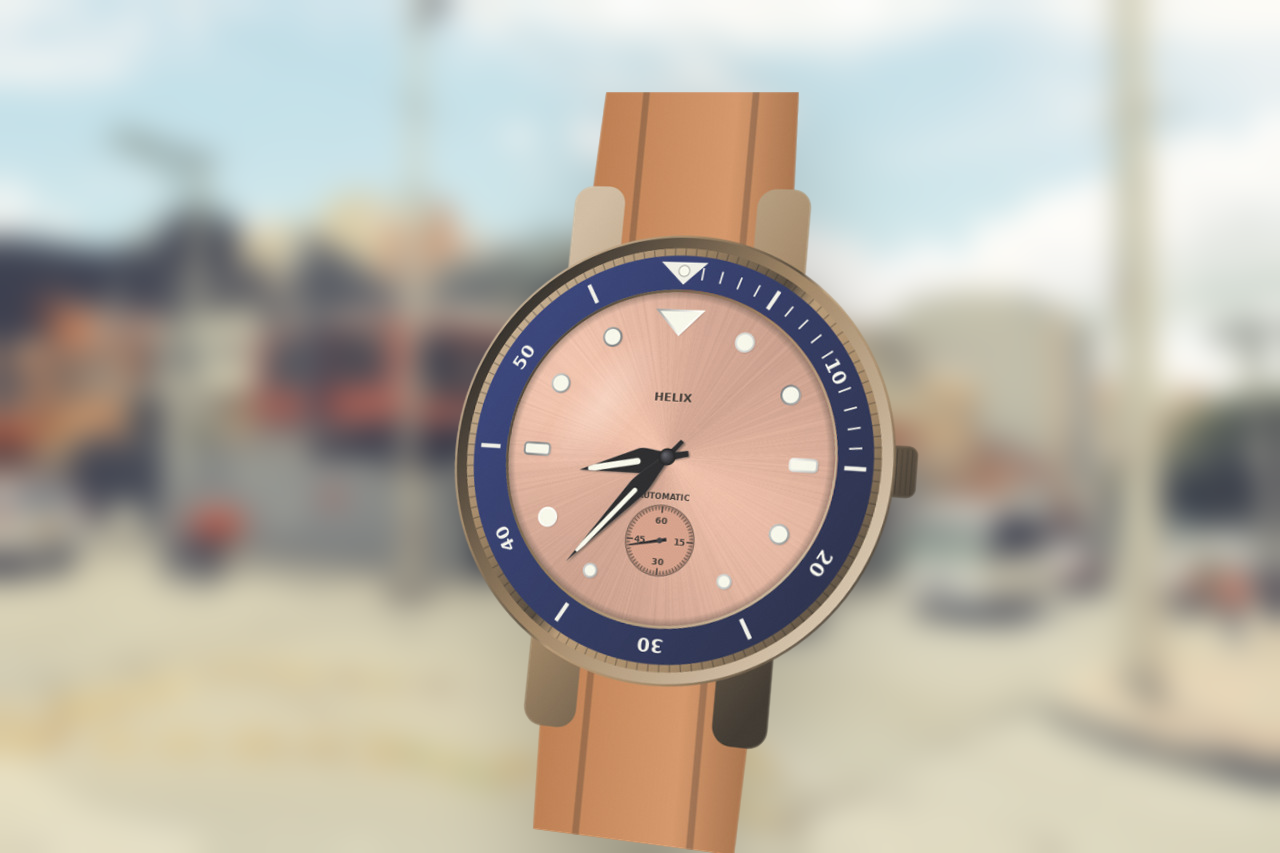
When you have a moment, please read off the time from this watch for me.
8:36:43
